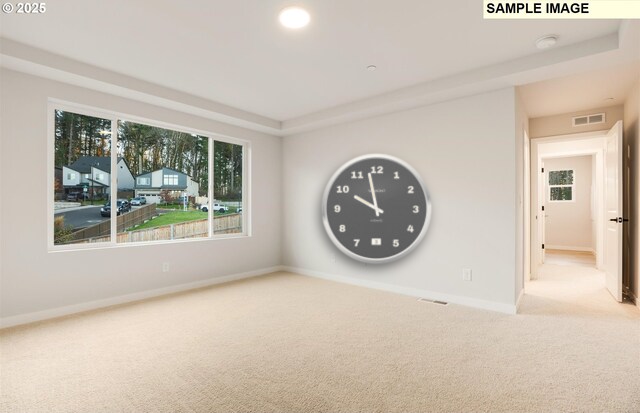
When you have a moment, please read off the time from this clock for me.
9:58
